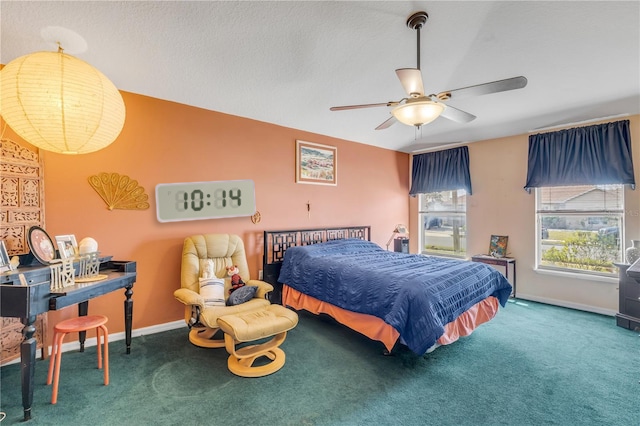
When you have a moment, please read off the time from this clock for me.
10:14
